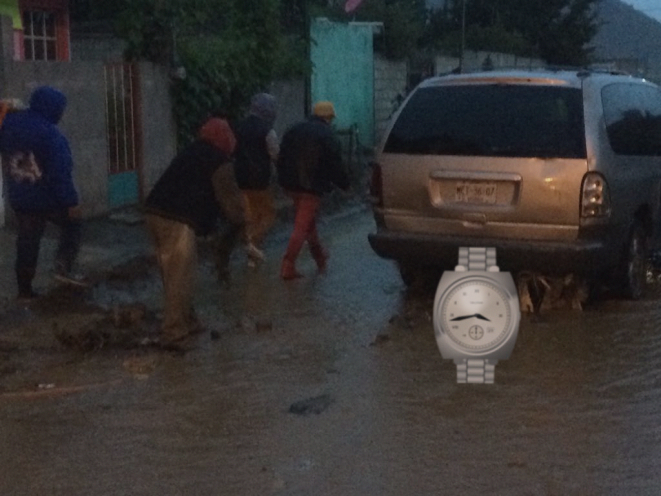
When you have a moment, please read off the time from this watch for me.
3:43
